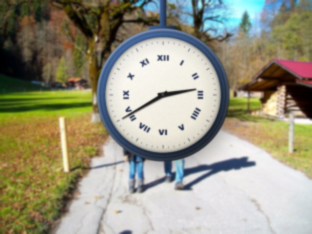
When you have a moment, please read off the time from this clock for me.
2:40
